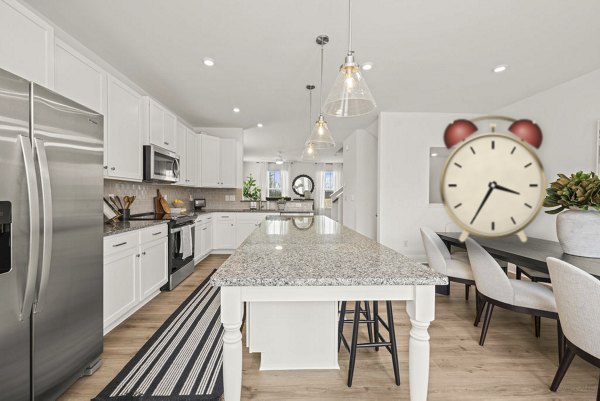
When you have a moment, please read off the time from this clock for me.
3:35
